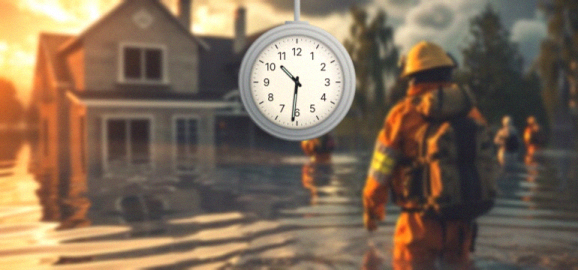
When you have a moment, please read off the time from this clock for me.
10:31
